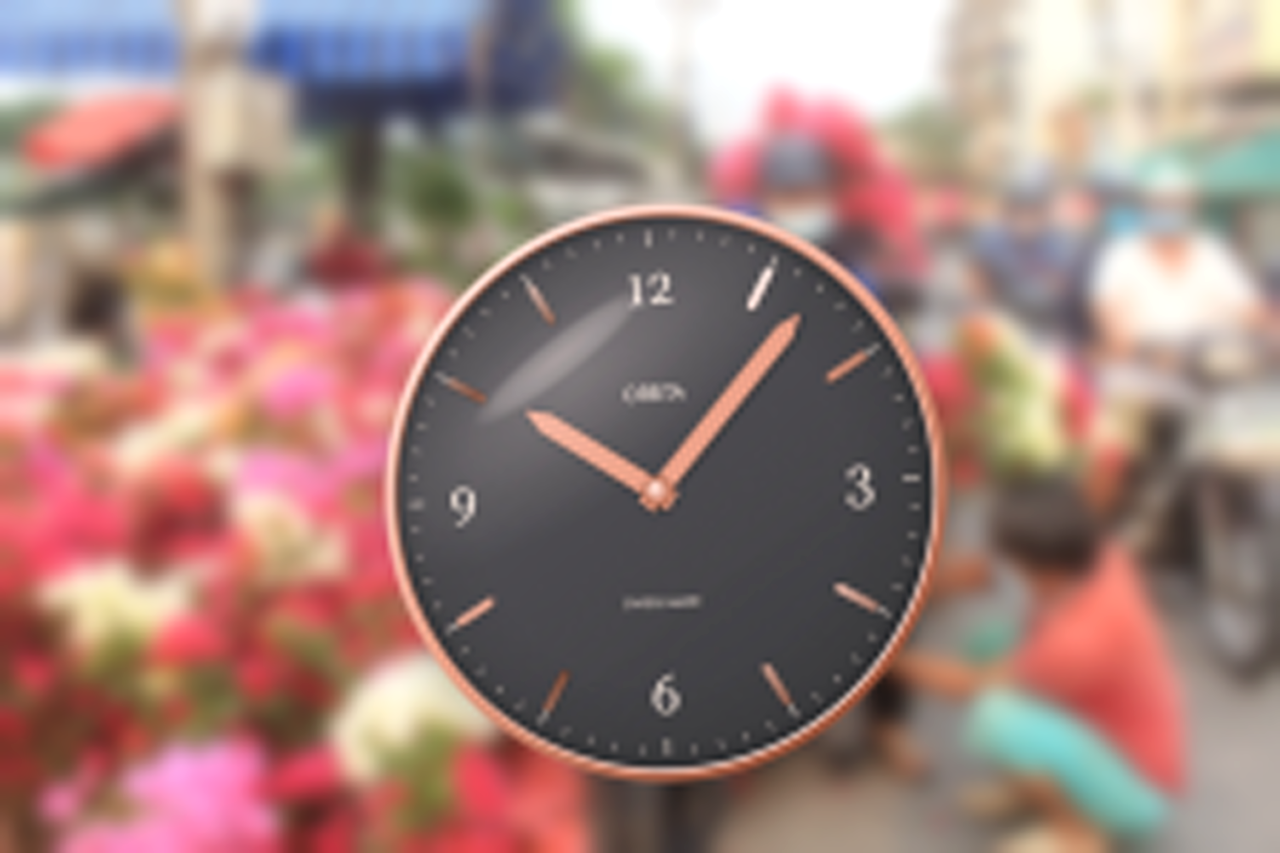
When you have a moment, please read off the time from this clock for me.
10:07
